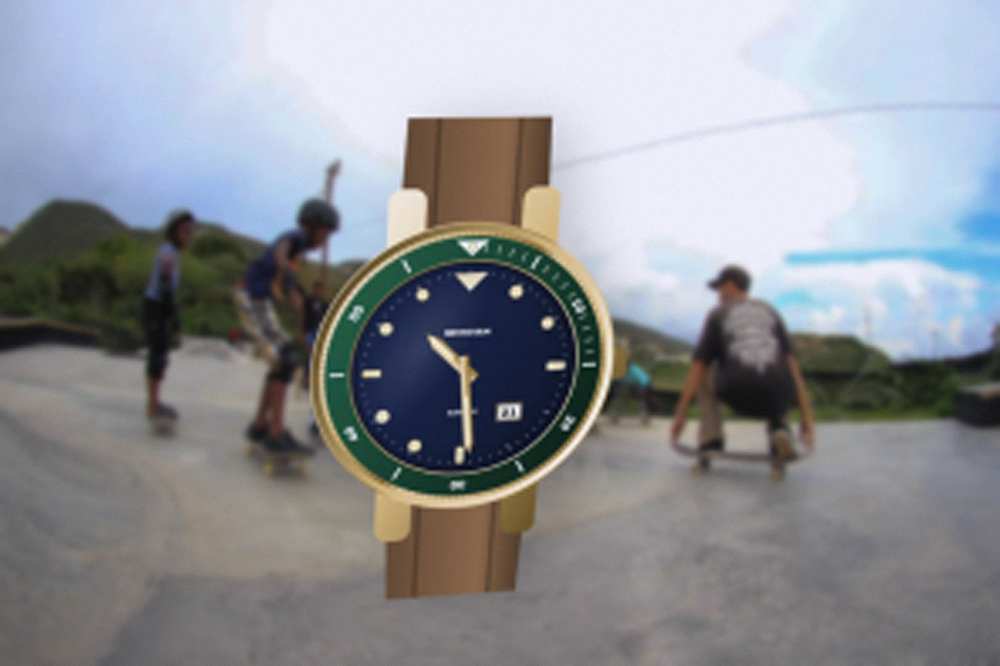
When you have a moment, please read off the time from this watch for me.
10:29
